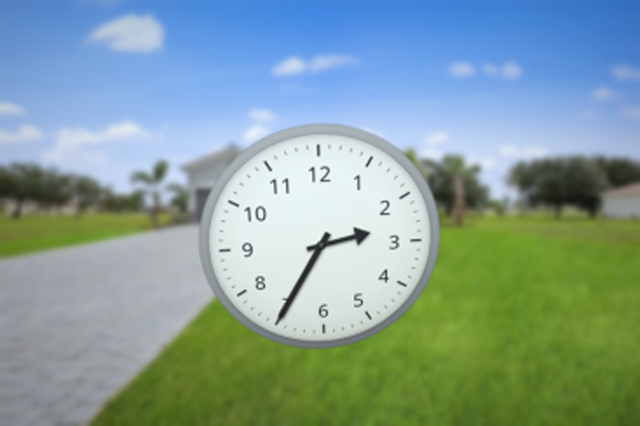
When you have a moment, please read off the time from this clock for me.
2:35
